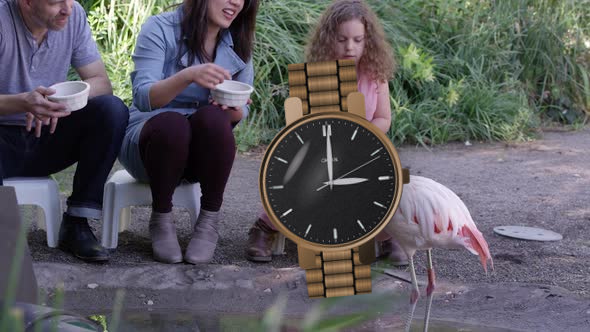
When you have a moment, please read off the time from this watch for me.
3:00:11
